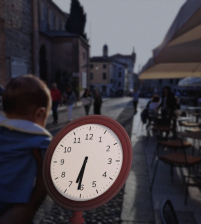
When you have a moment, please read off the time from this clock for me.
6:31
